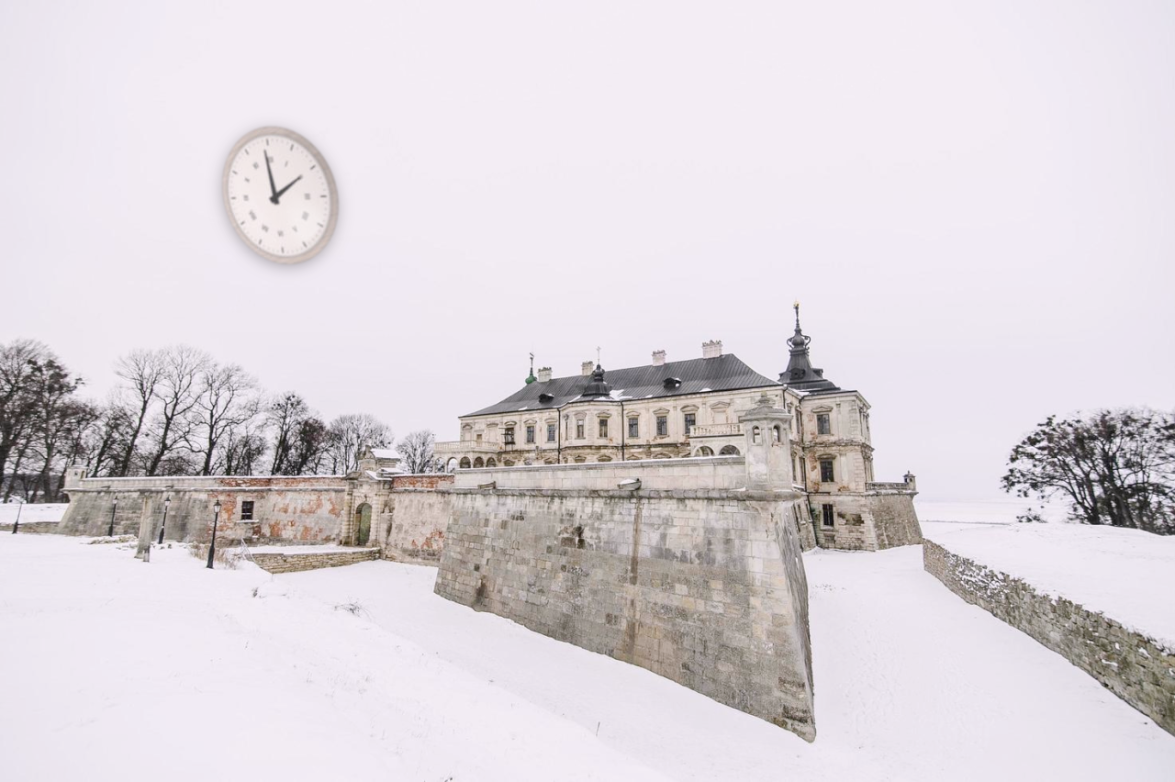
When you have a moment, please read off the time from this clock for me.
1:59
